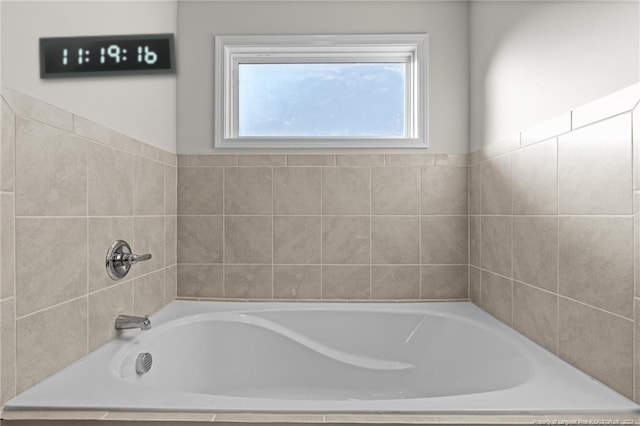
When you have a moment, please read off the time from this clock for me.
11:19:16
